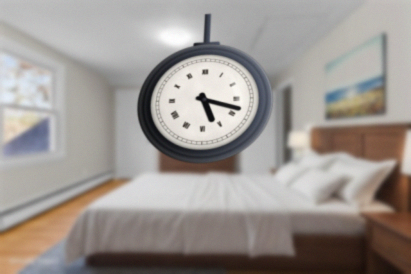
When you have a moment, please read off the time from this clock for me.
5:18
